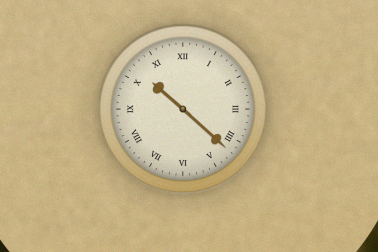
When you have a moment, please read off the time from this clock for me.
10:22
